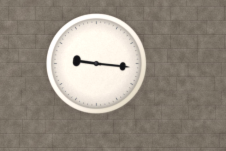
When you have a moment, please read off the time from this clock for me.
9:16
